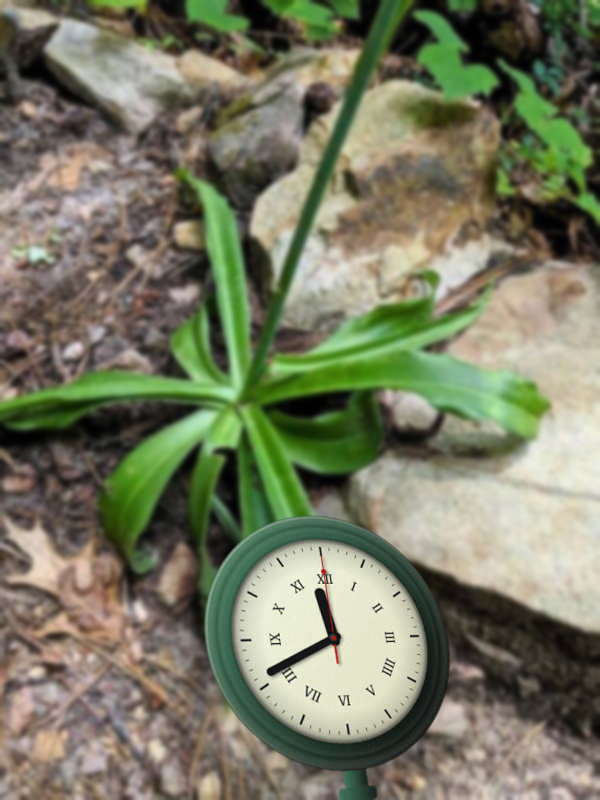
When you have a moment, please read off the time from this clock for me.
11:41:00
